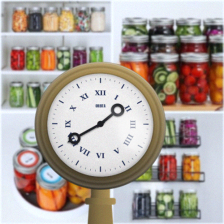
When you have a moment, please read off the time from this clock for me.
1:40
